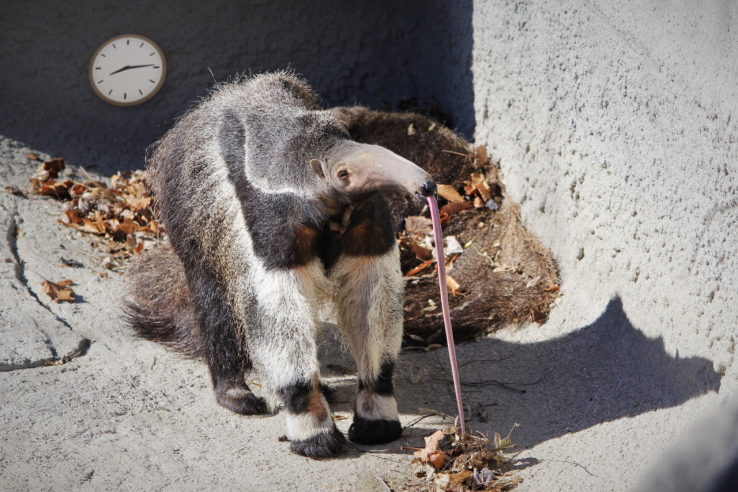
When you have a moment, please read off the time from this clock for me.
8:14
